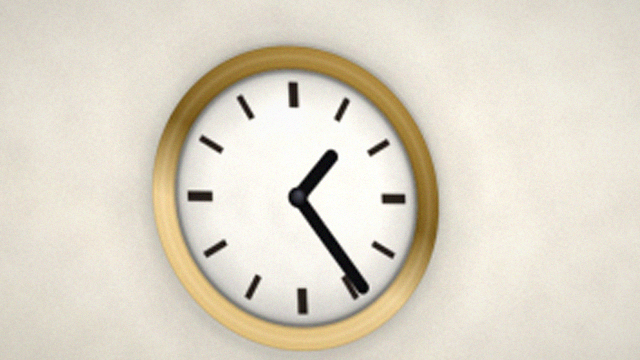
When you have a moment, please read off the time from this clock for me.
1:24
